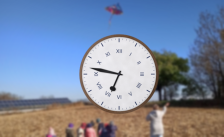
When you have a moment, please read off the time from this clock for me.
6:47
